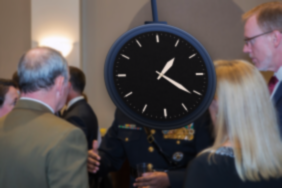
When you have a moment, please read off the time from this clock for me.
1:21
